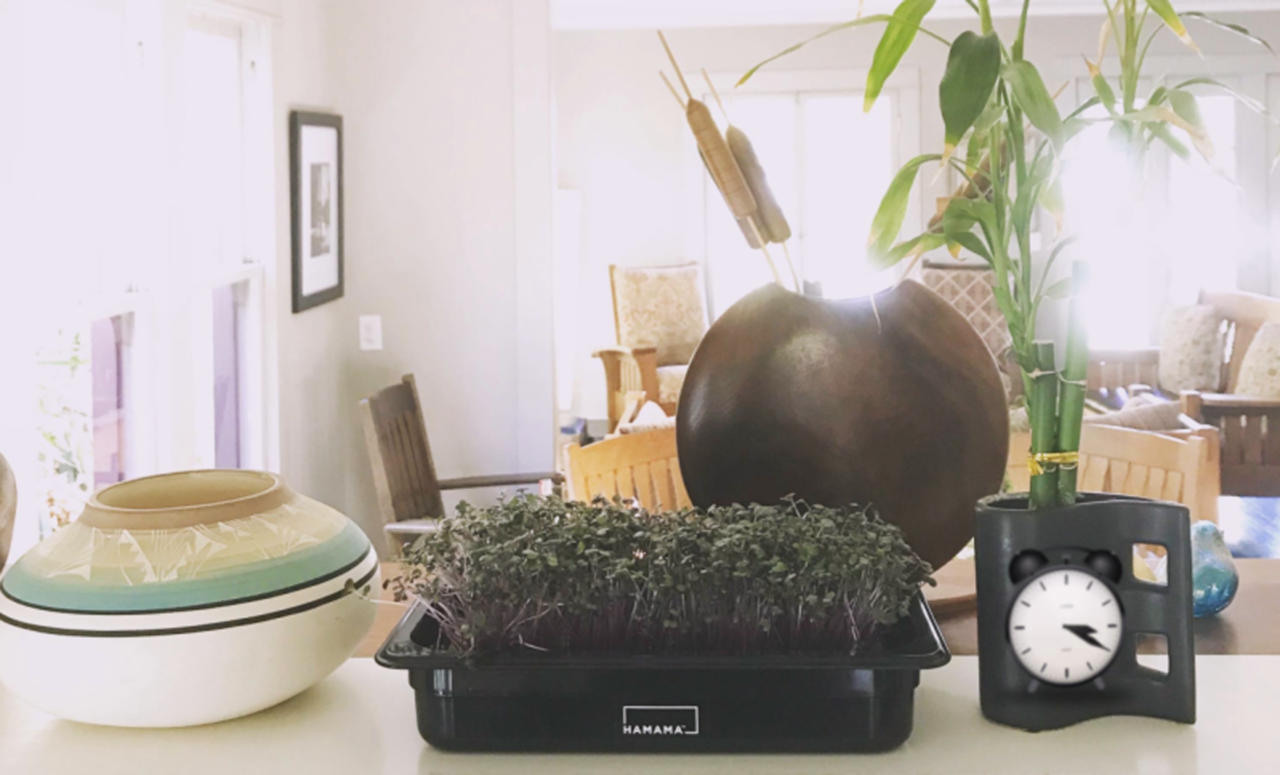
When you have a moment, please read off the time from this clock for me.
3:20
